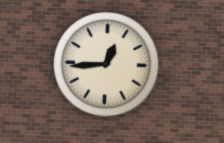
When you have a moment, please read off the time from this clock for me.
12:44
